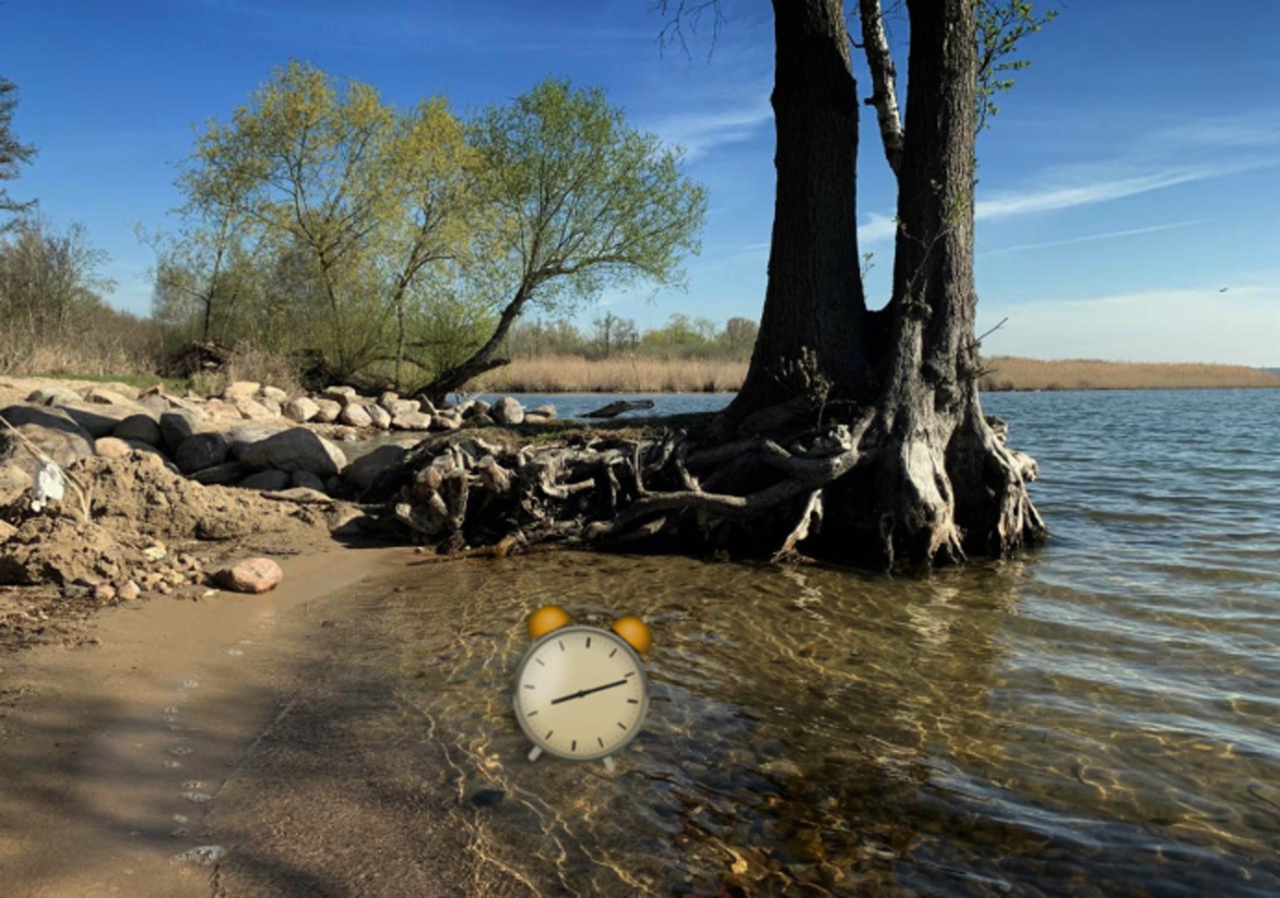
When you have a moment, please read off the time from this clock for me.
8:11
